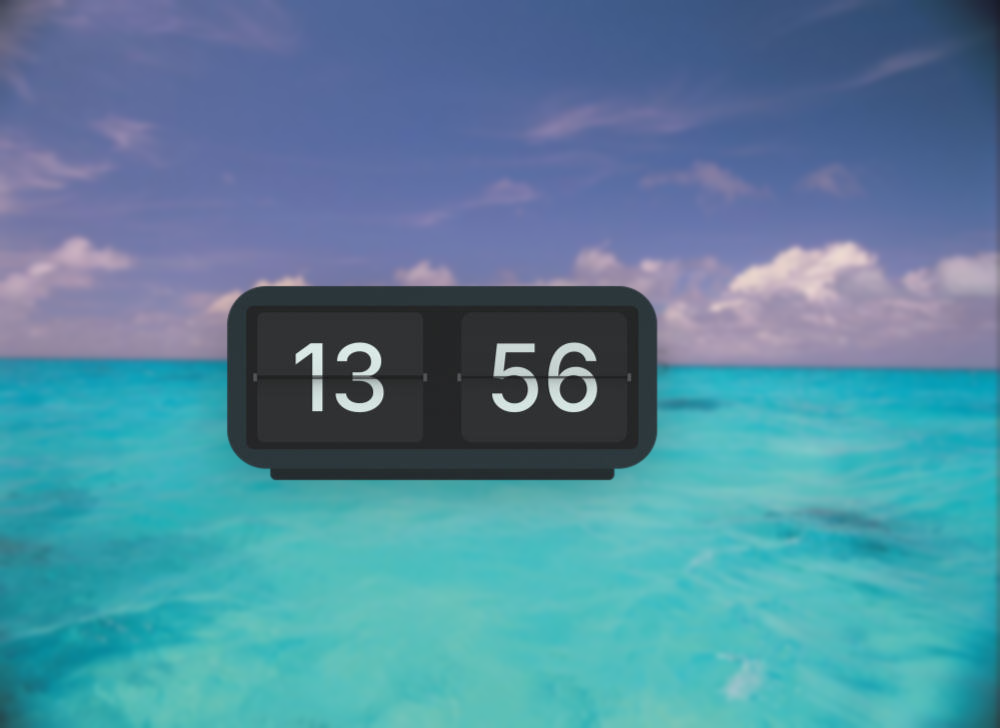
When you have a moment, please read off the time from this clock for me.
13:56
